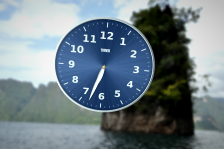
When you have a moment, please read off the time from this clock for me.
6:33
